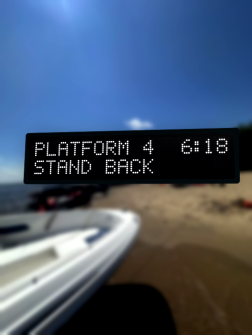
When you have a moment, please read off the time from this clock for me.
6:18
